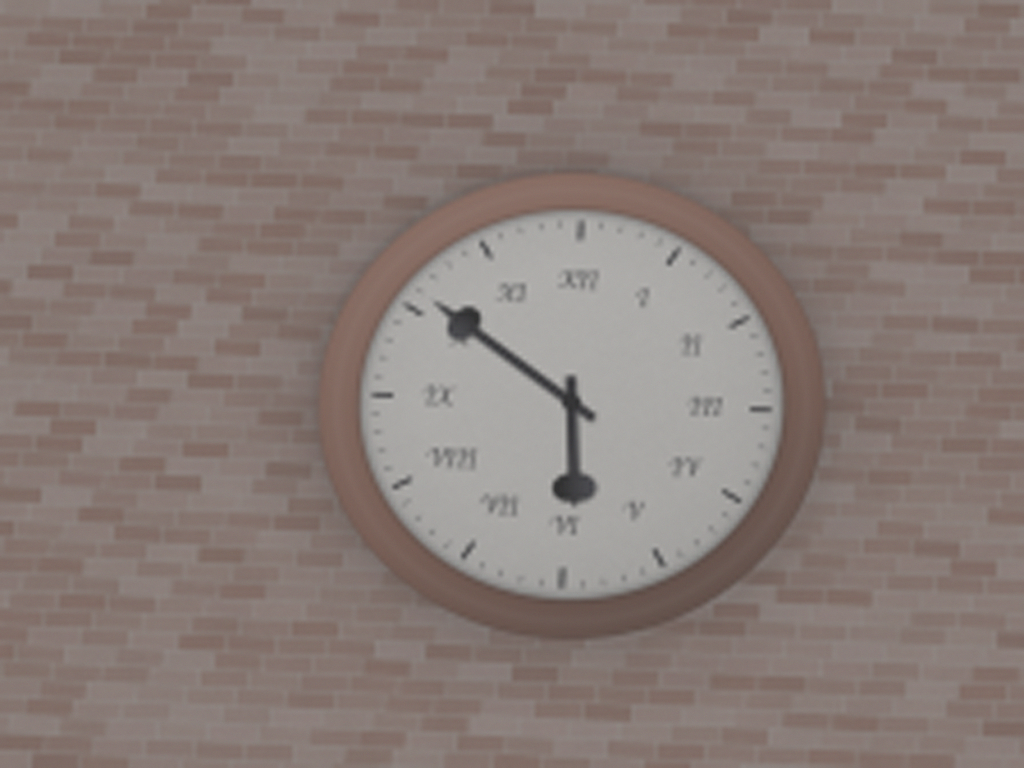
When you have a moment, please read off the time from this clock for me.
5:51
